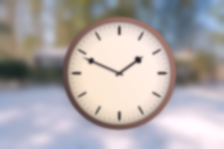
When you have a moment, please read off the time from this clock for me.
1:49
